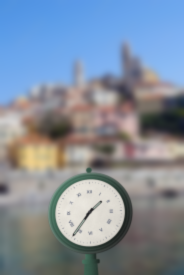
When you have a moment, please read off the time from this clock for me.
1:36
